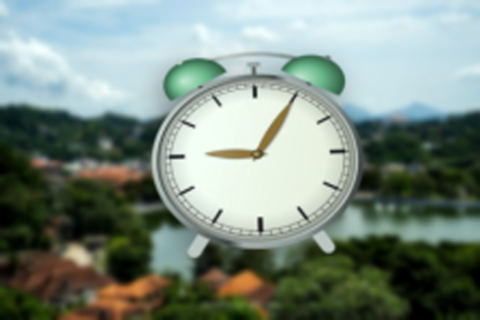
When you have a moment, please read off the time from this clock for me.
9:05
